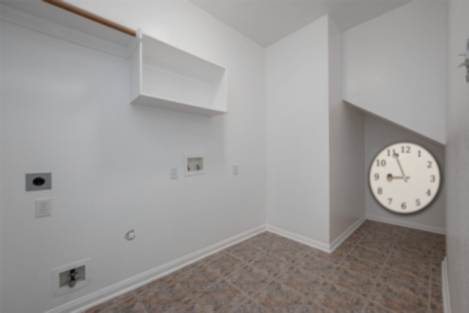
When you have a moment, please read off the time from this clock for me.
8:56
